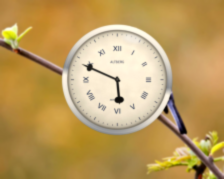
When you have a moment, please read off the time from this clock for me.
5:49
